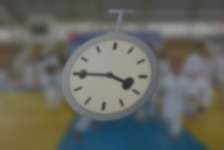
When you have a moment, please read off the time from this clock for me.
3:45
